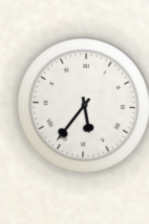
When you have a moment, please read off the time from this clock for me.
5:36
